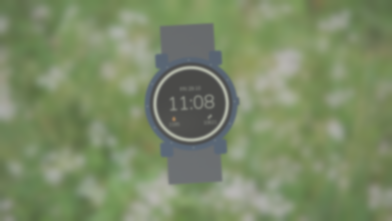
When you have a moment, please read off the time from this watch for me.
11:08
